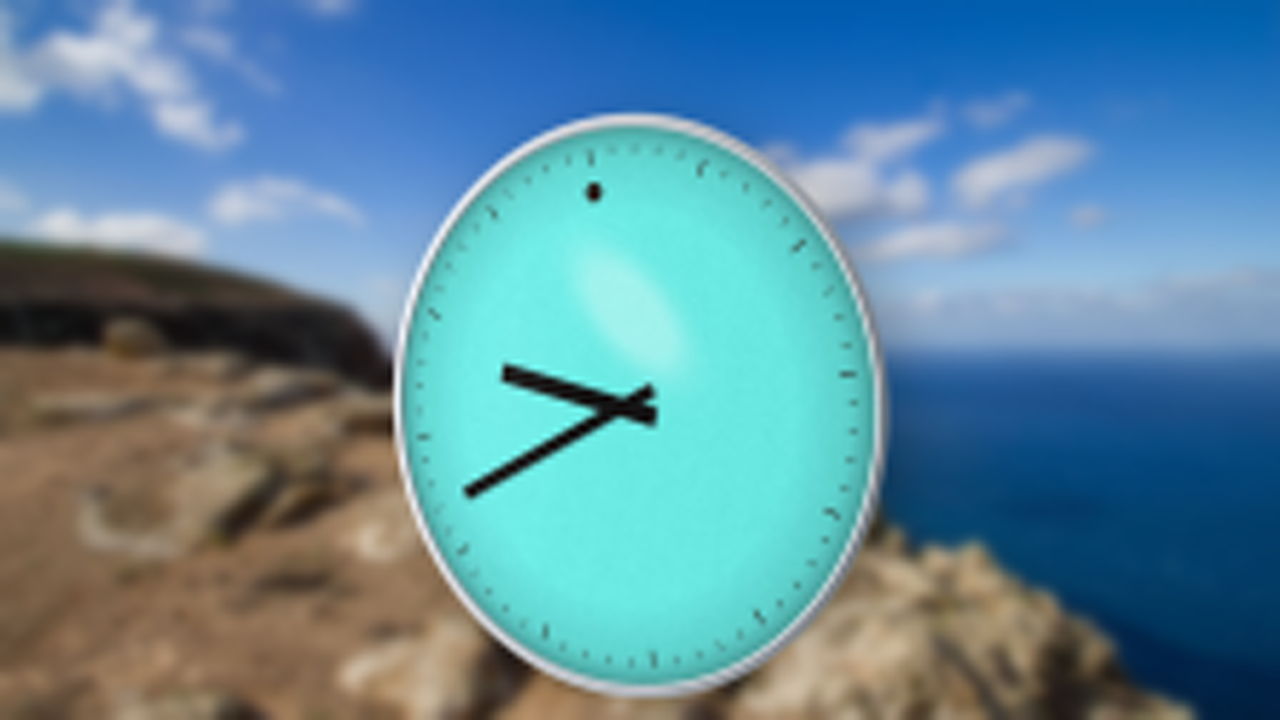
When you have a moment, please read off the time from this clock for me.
9:42
